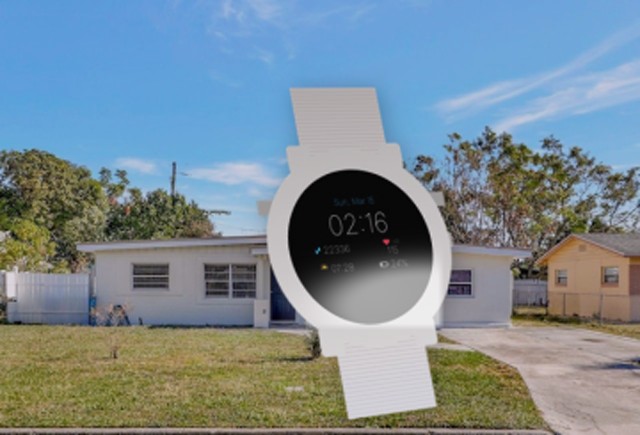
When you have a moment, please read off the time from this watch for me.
2:16
